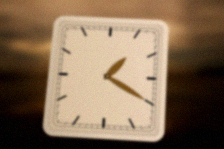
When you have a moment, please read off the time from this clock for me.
1:20
